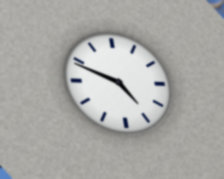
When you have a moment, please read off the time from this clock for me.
4:49
